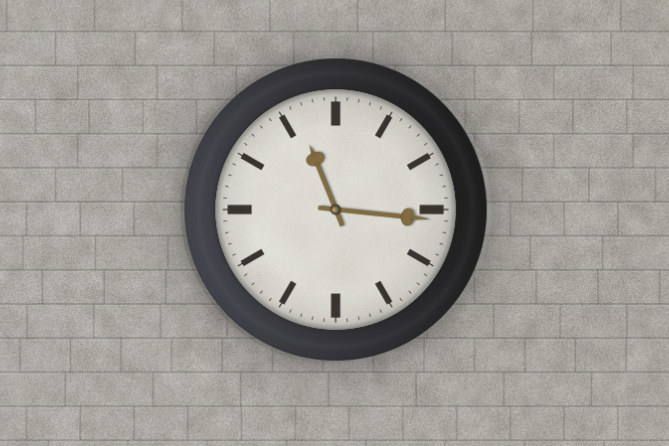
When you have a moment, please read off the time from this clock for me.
11:16
